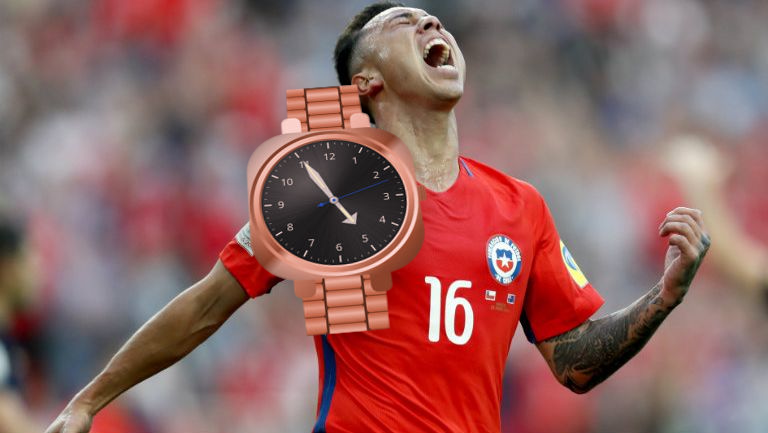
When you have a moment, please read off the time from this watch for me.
4:55:12
